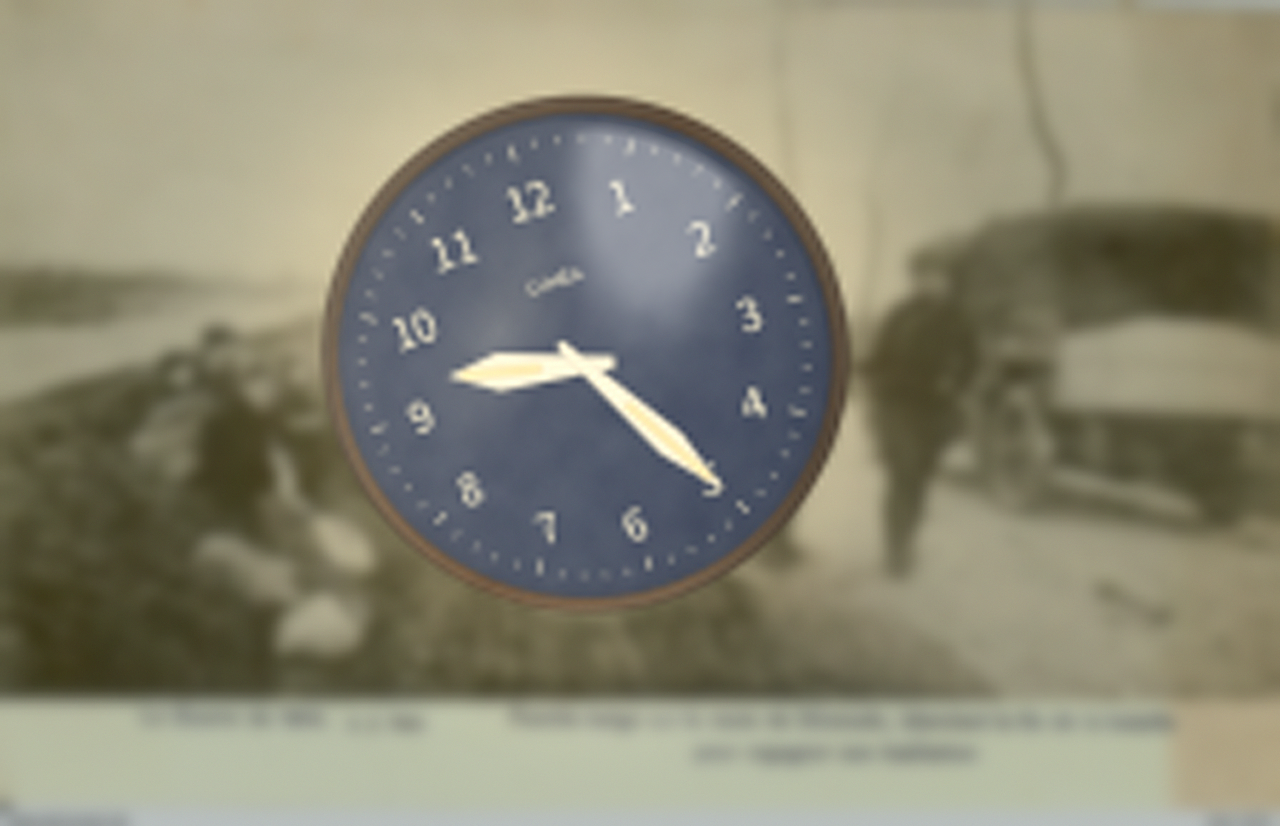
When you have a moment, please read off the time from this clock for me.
9:25
